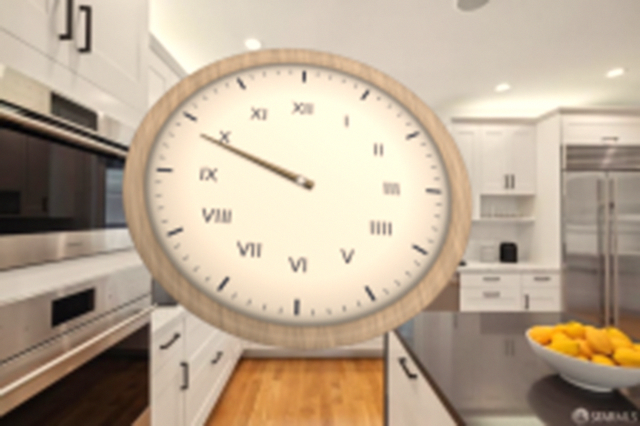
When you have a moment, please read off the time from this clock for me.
9:49
